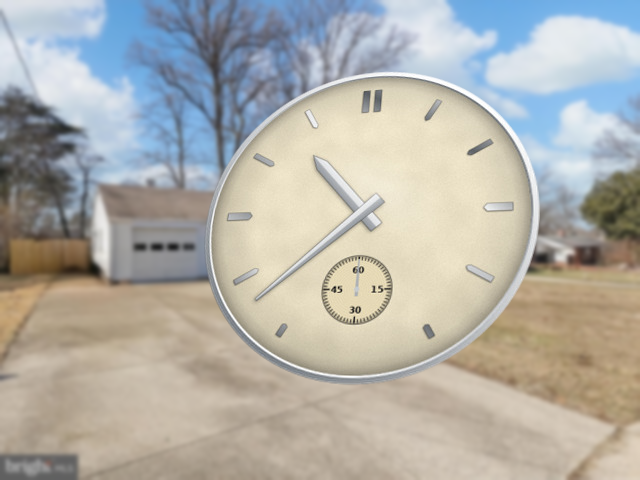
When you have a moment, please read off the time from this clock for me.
10:38
